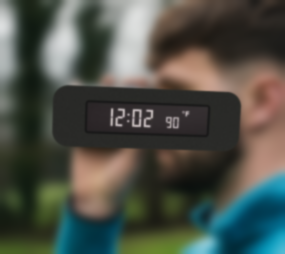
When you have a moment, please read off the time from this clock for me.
12:02
